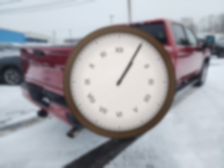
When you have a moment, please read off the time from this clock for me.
1:05
